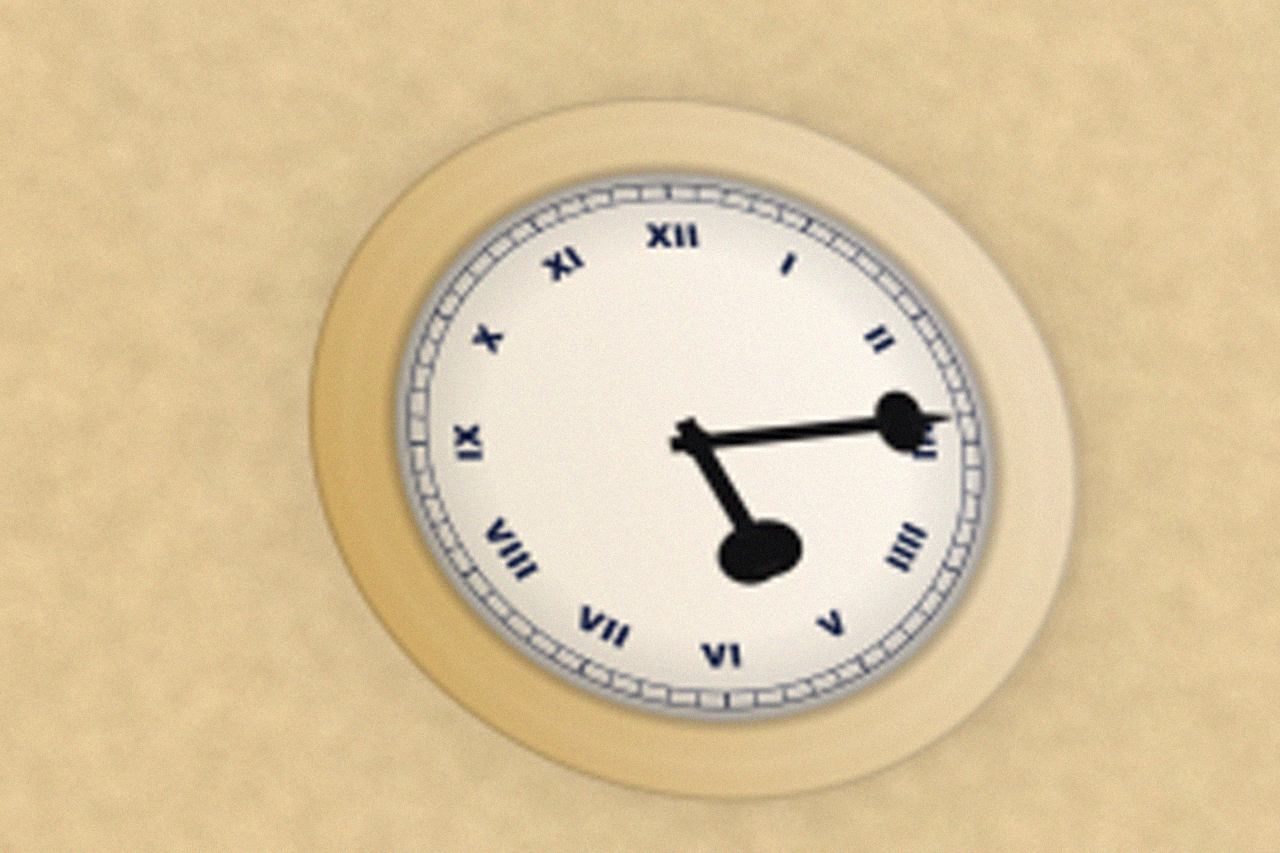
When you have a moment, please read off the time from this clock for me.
5:14
